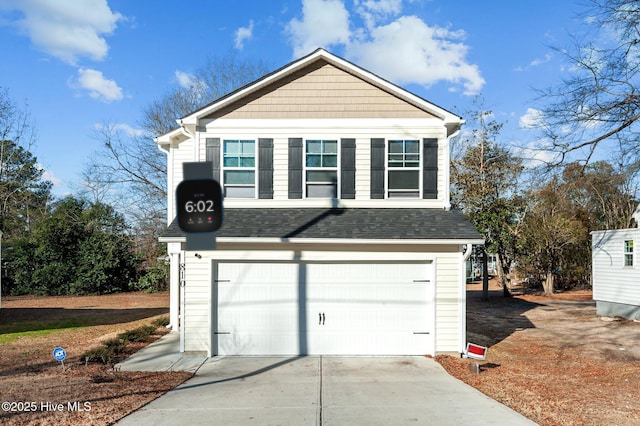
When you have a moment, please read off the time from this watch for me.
6:02
